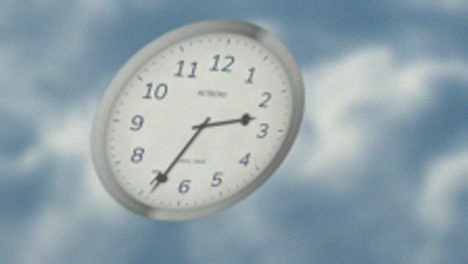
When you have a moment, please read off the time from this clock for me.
2:34
